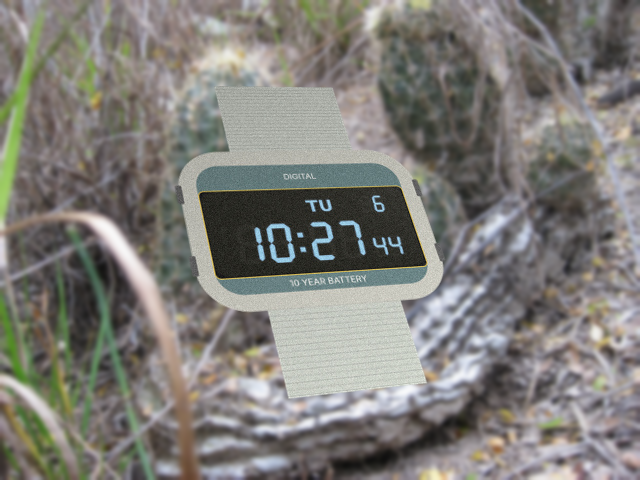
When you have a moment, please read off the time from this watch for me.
10:27:44
